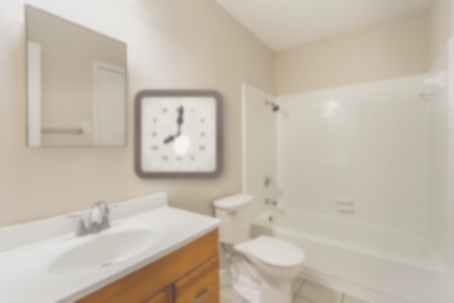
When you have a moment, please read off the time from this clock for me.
8:01
